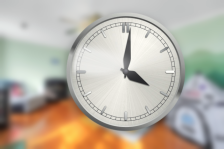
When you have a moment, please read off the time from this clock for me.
4:01
